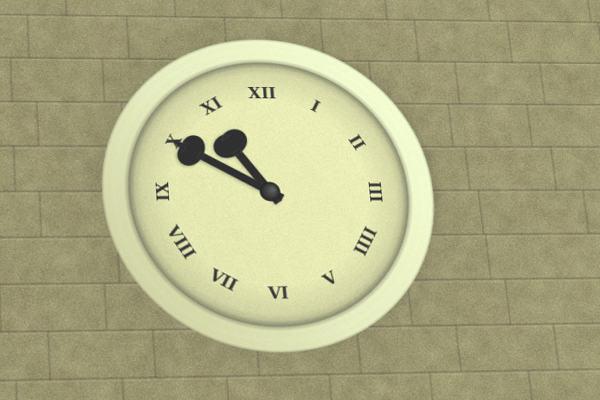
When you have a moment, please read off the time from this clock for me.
10:50
